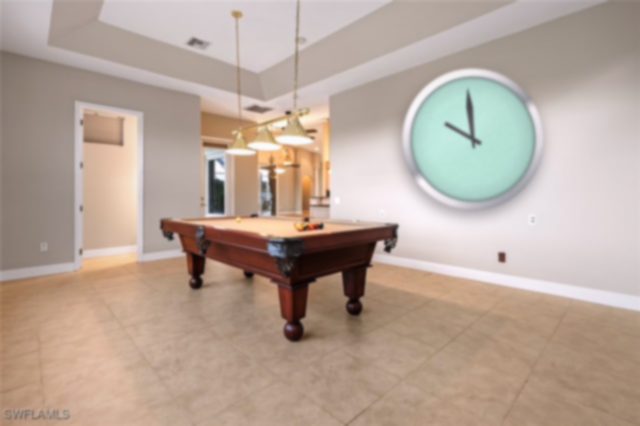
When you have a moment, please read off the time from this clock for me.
9:59
